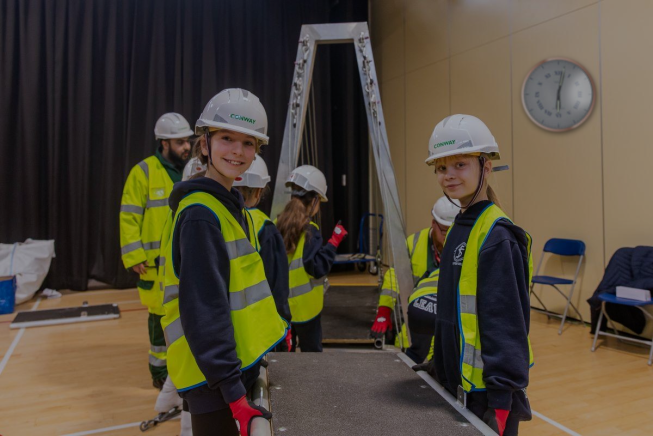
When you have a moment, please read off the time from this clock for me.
6:02
